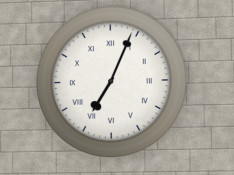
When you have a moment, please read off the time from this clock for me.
7:04
